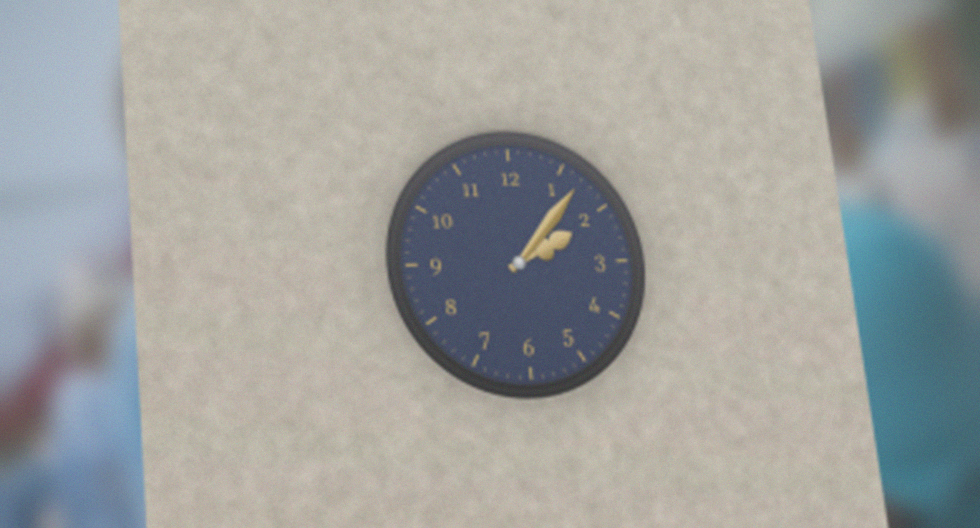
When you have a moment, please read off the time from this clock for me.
2:07
